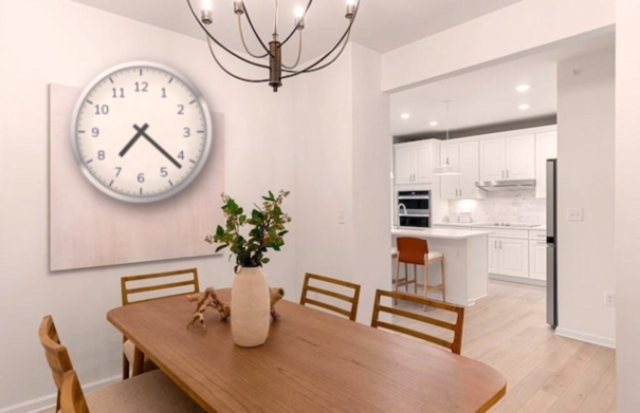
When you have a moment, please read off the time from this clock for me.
7:22
